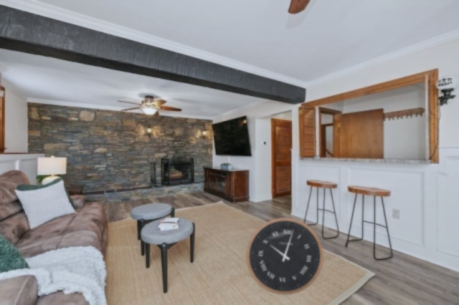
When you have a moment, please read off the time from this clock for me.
10:02
